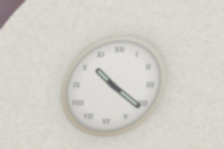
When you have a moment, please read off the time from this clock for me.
10:21
